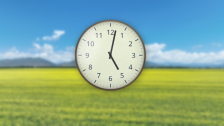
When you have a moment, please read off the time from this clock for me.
5:02
